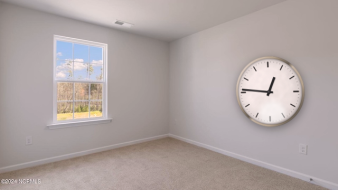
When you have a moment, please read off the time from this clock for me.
12:46
